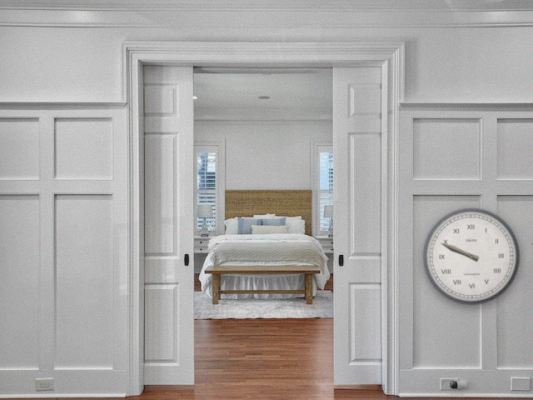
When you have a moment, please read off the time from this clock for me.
9:49
